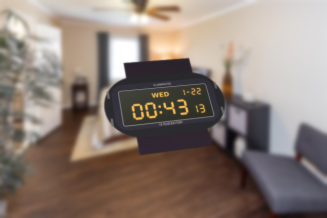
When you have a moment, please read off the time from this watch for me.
0:43:13
